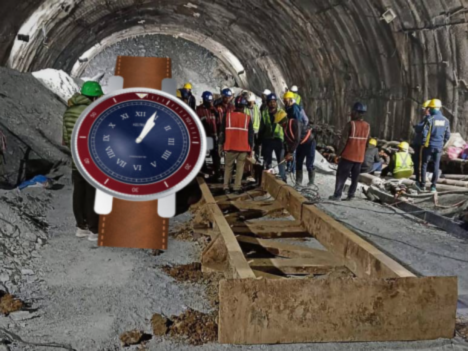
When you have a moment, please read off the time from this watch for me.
1:04
